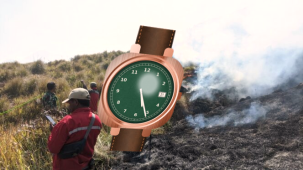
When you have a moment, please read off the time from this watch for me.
5:26
